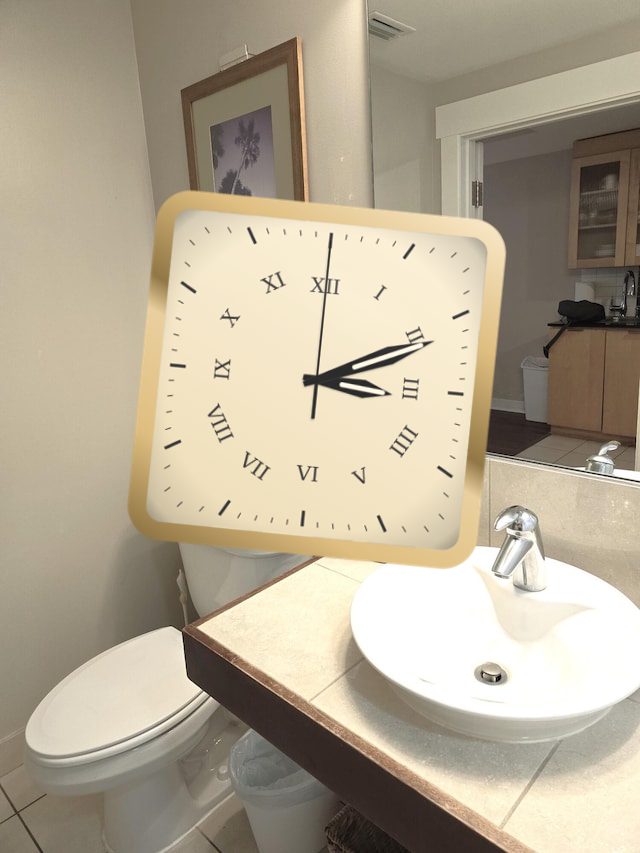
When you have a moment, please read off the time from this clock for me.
3:11:00
